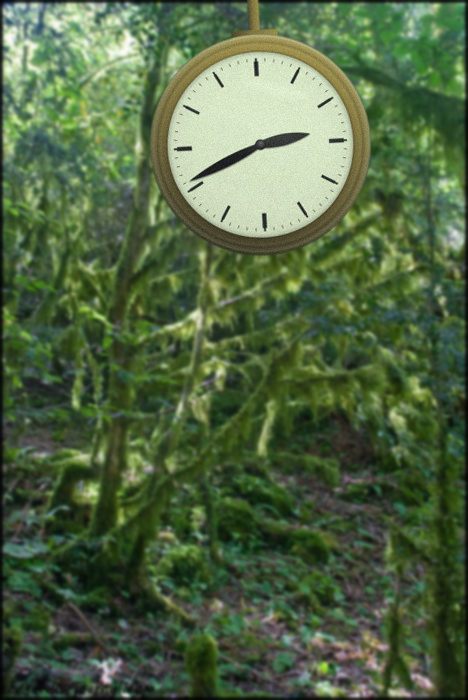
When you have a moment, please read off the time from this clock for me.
2:41
